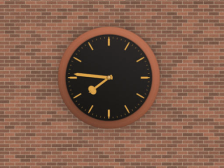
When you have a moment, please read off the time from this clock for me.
7:46
